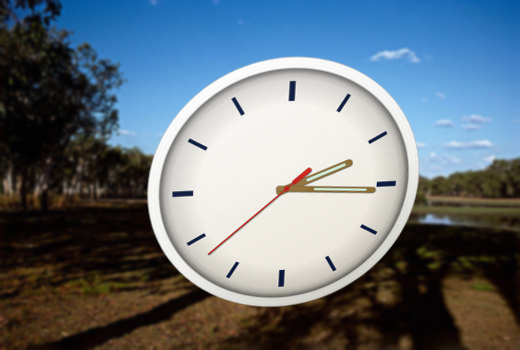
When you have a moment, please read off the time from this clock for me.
2:15:38
